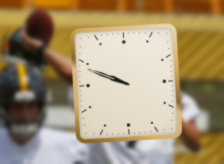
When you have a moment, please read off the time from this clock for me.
9:49
